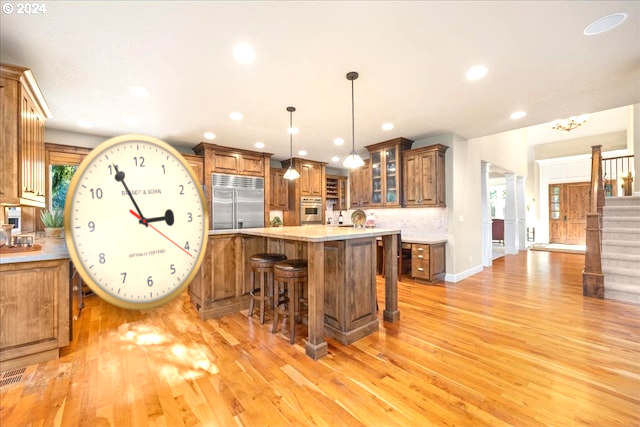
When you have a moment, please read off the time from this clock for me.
2:55:21
